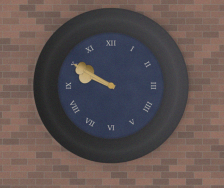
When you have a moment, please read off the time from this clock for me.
9:50
